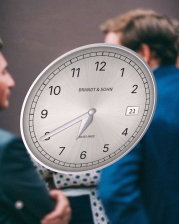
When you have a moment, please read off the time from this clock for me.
6:40
